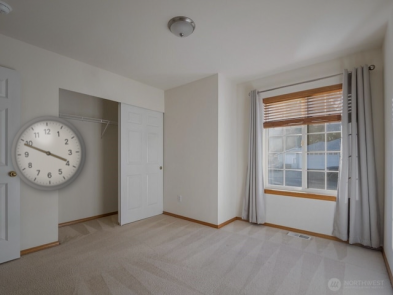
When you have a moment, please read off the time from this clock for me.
3:49
